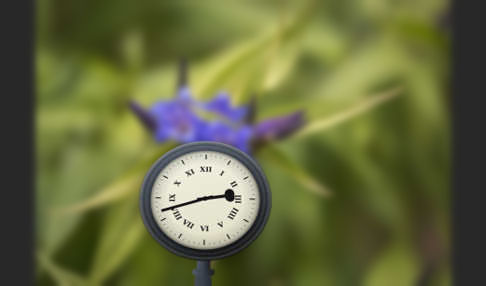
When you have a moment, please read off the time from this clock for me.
2:42
